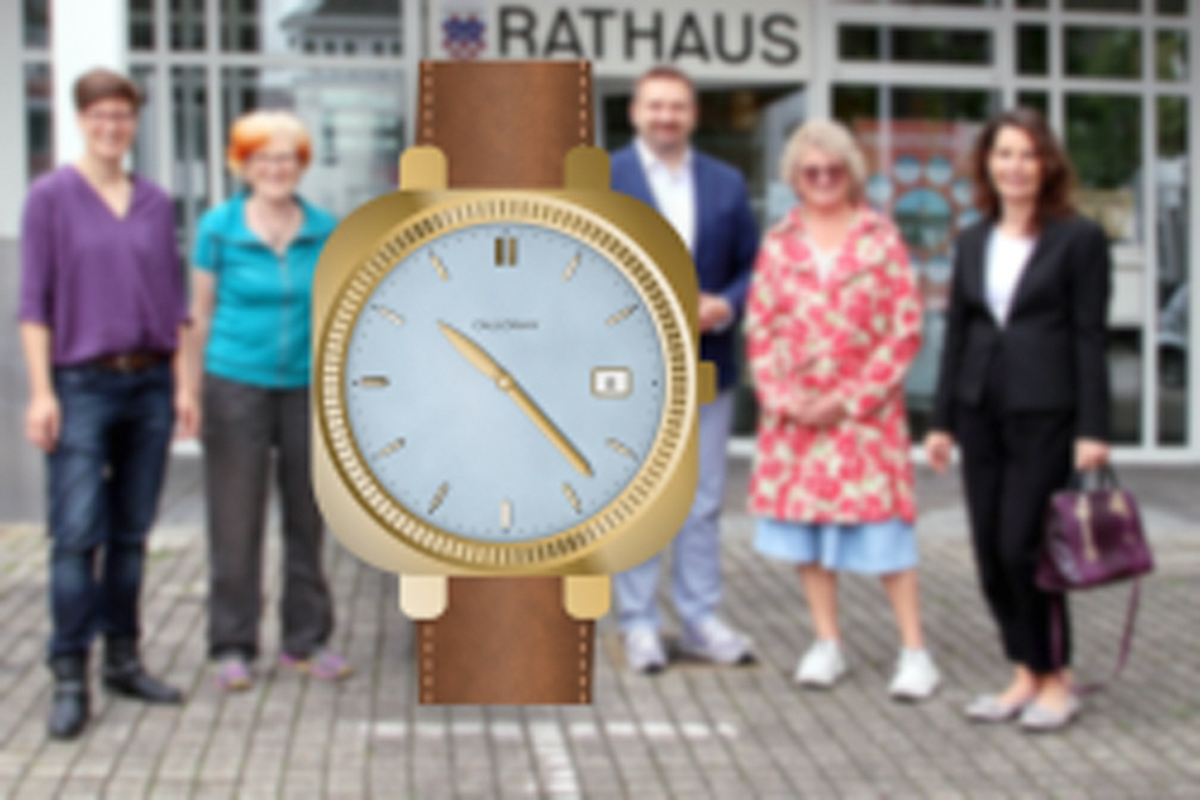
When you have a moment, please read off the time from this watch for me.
10:23
